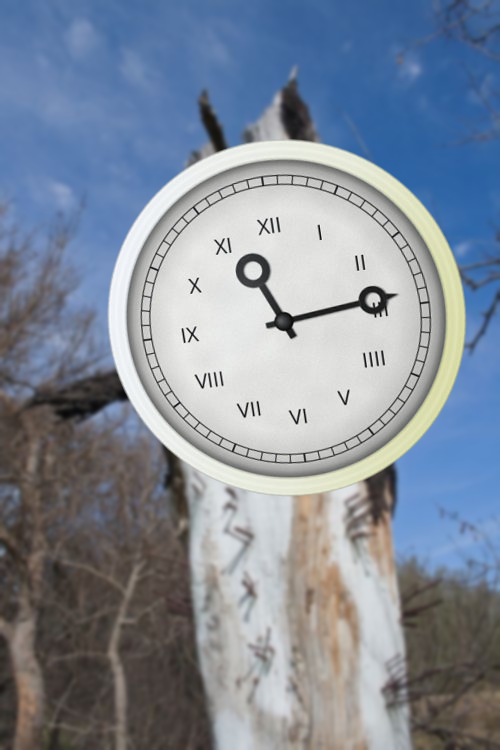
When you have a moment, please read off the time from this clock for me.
11:14
